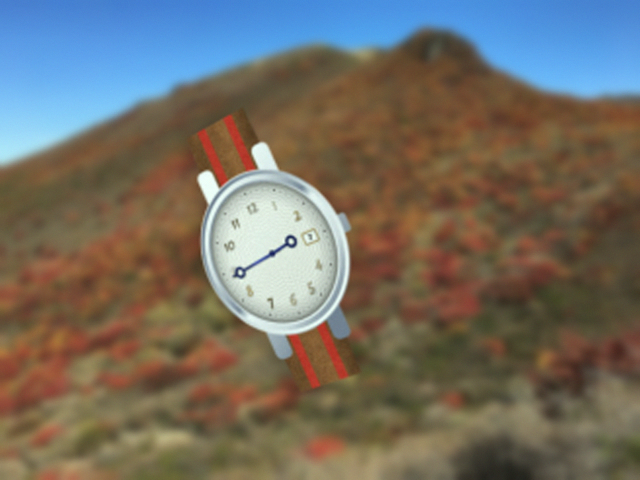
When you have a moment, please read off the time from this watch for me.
2:44
